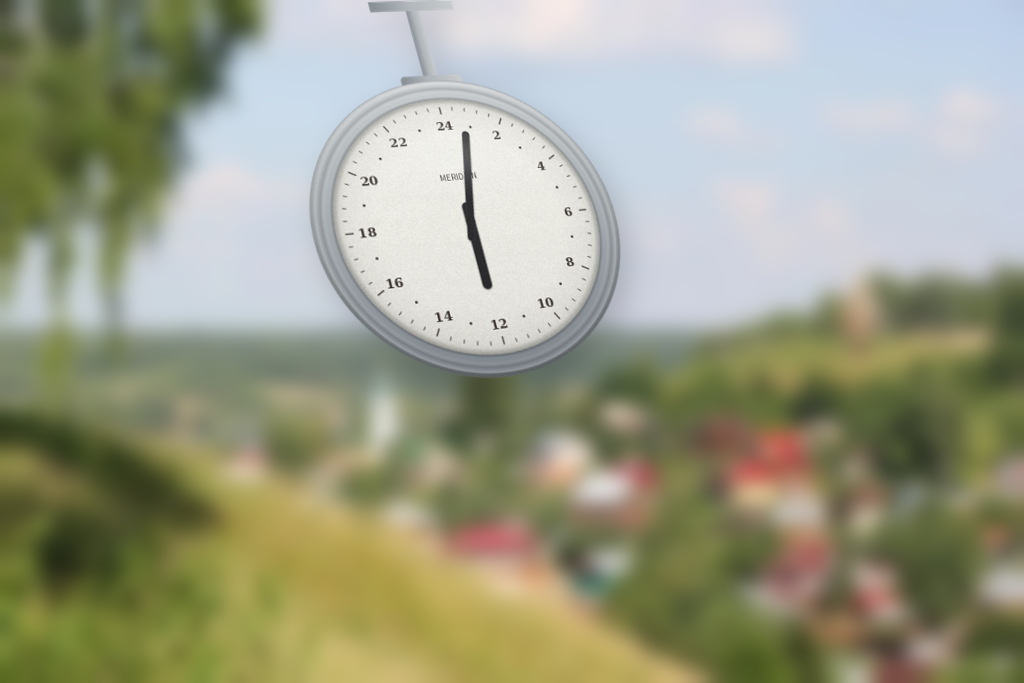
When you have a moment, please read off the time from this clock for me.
12:02
